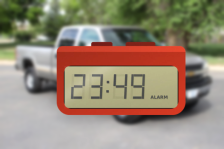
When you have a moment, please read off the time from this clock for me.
23:49
